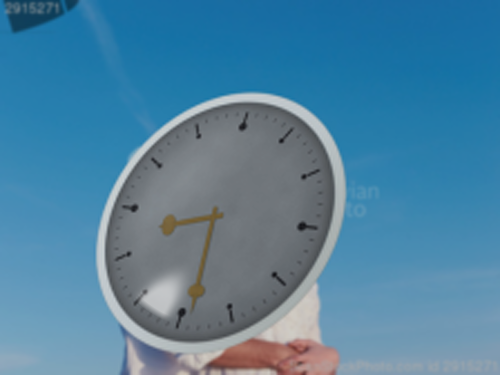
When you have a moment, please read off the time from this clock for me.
8:29
